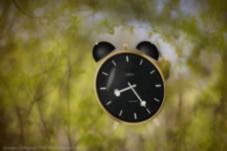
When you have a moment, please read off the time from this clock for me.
8:25
